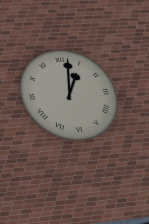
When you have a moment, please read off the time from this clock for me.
1:02
